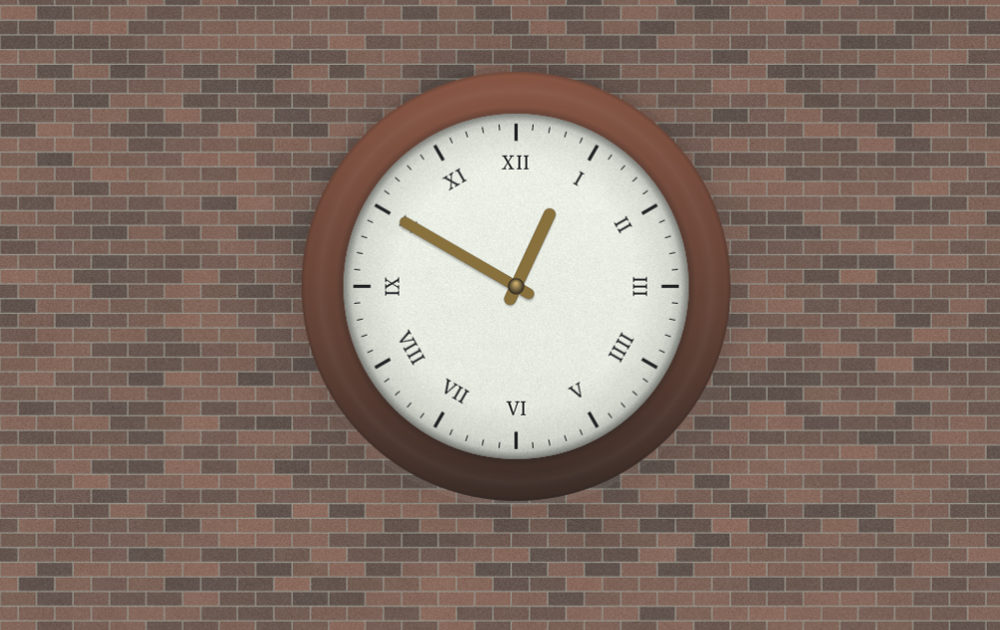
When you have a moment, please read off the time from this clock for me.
12:50
